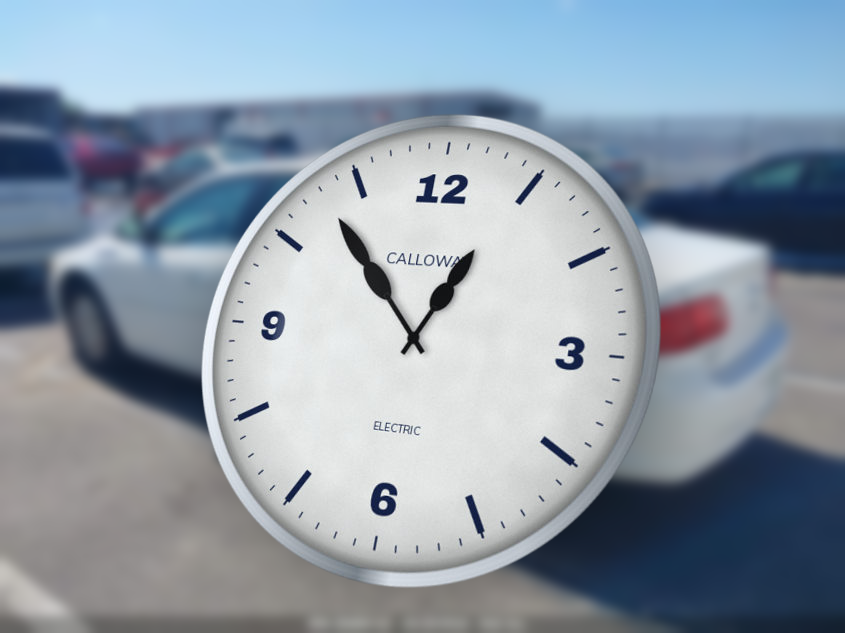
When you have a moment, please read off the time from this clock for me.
12:53
